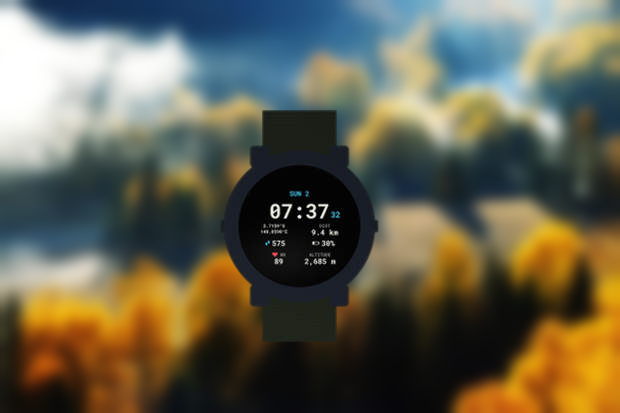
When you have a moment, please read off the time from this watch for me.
7:37:32
